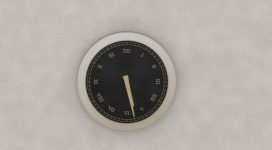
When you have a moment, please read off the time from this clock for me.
5:28
